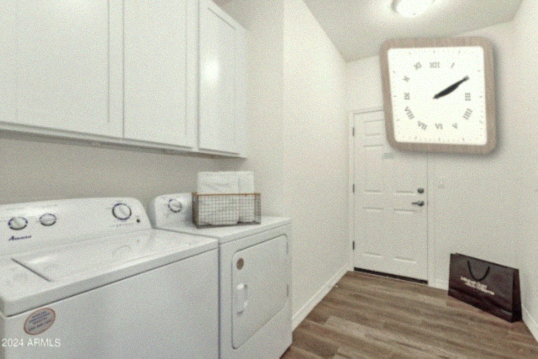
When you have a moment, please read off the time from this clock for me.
2:10
